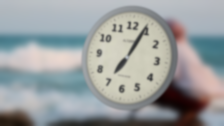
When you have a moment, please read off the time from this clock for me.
7:04
